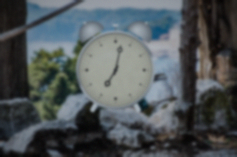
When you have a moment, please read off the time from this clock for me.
7:02
